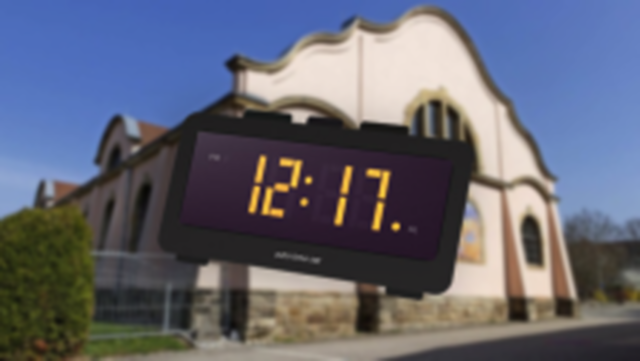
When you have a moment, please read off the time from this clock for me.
12:17
